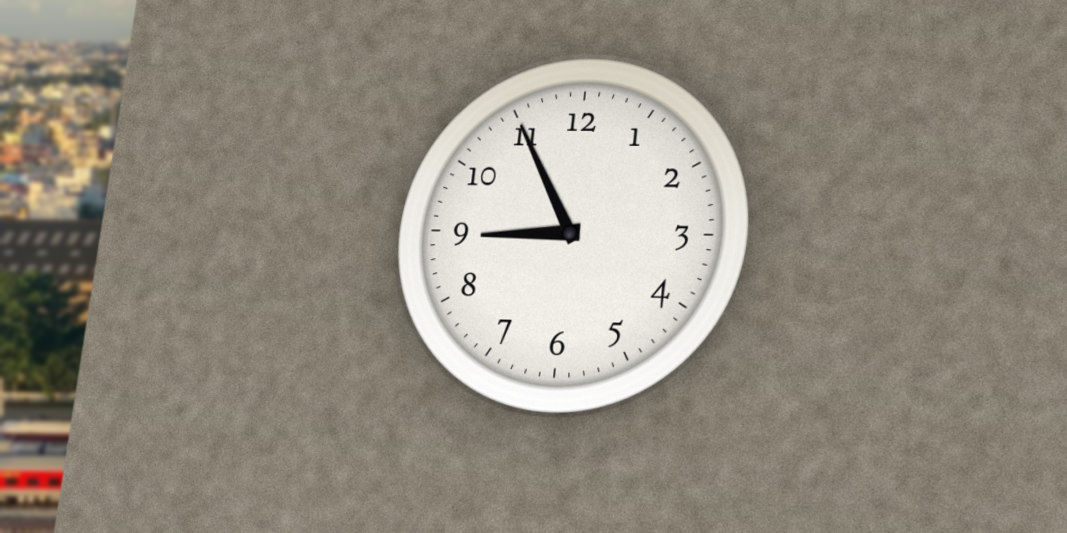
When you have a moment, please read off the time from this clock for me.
8:55
